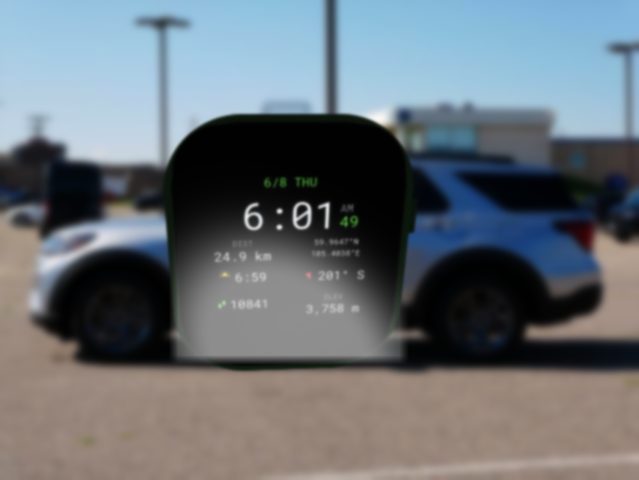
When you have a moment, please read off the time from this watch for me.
6:01:49
